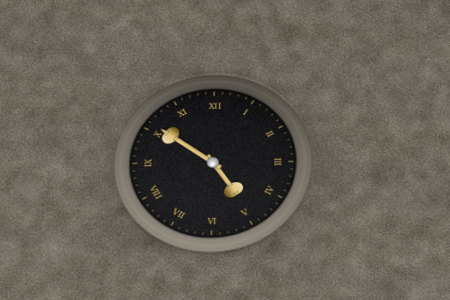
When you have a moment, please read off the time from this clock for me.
4:51
